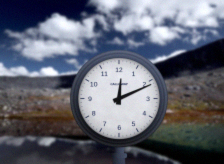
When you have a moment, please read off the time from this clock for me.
12:11
